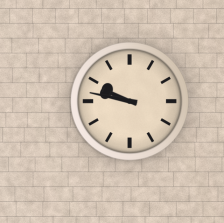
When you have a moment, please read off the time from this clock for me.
9:47
